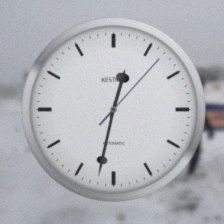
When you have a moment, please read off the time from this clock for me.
12:32:07
